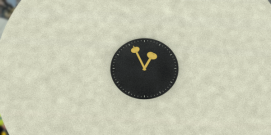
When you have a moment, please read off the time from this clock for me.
12:56
